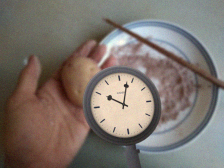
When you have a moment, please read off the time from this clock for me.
10:03
